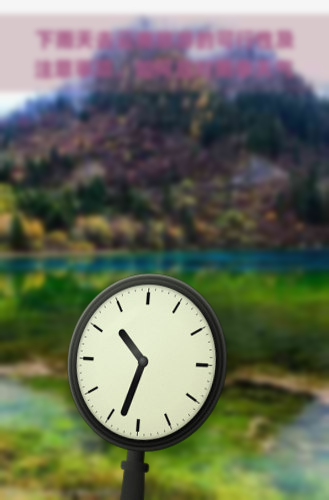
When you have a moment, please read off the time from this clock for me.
10:33
